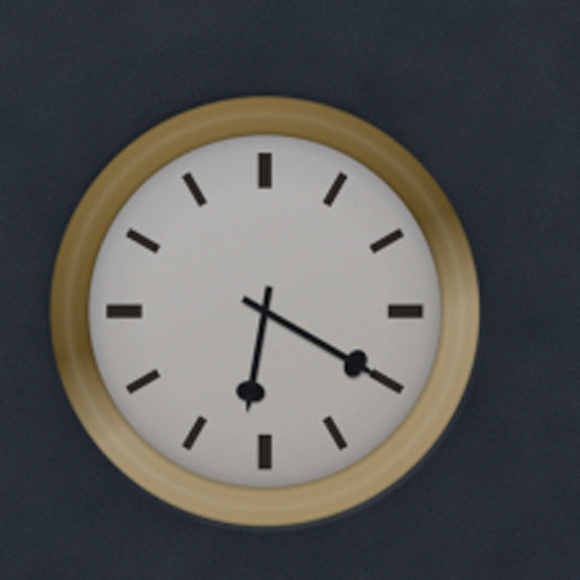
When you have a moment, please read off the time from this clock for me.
6:20
